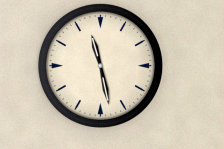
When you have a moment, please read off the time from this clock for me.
11:28
